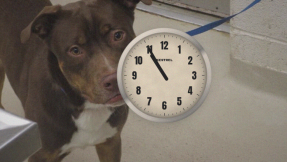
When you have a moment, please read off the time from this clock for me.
10:55
